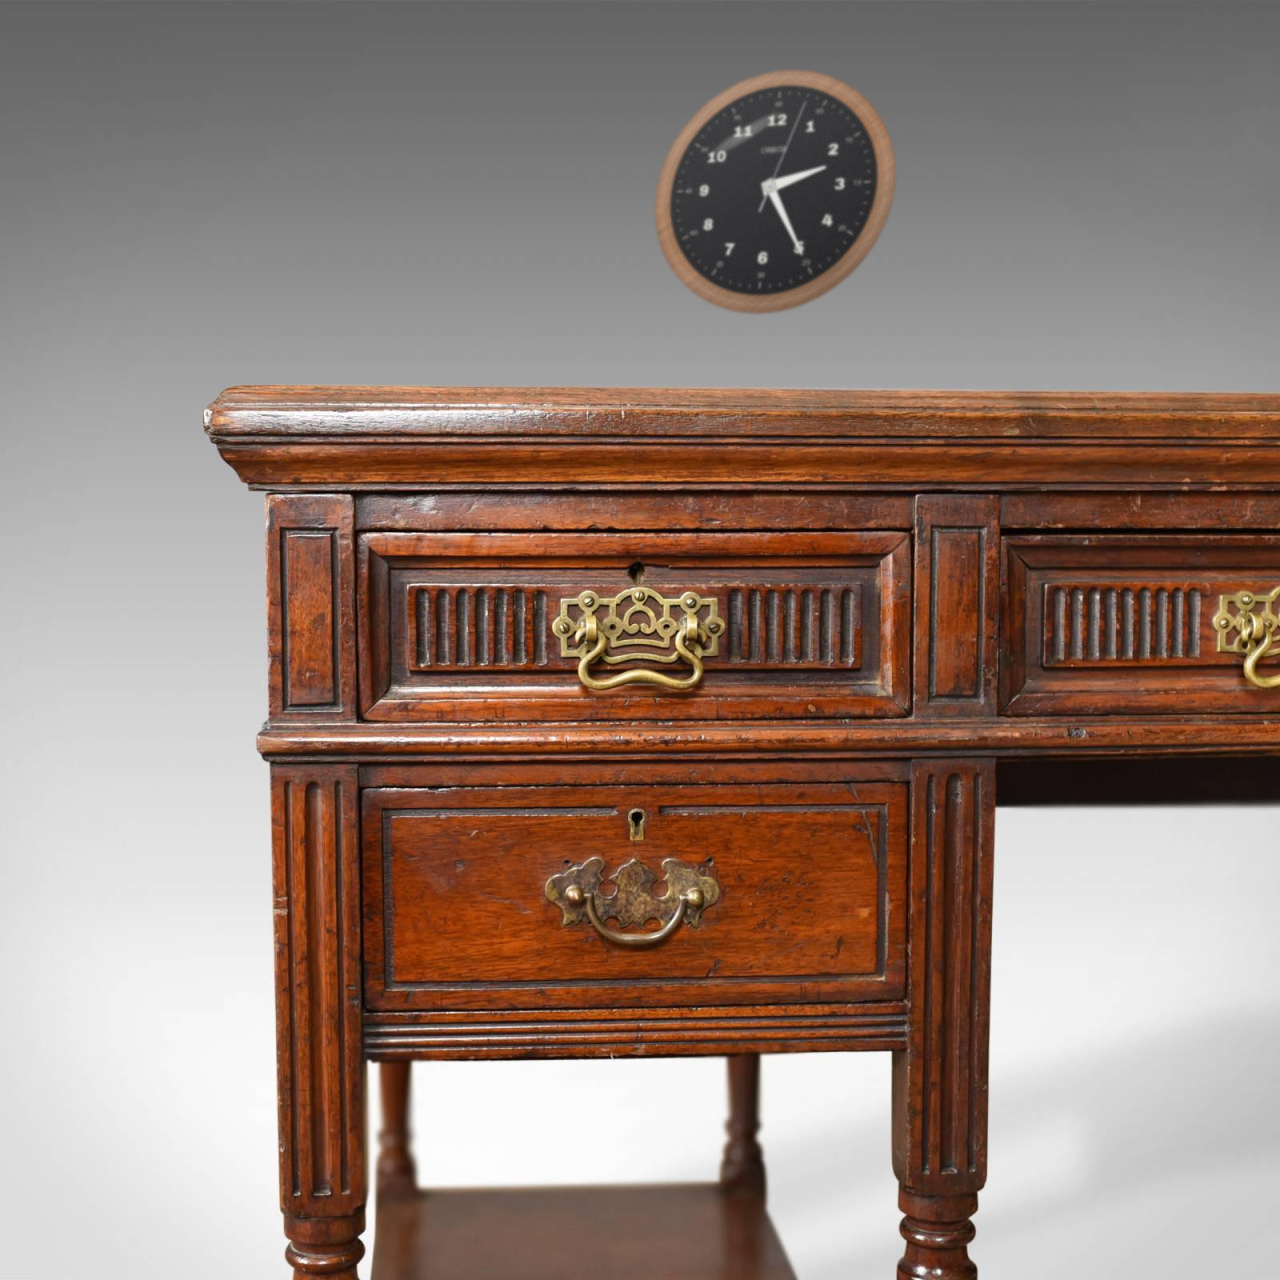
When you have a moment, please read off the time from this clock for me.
2:25:03
